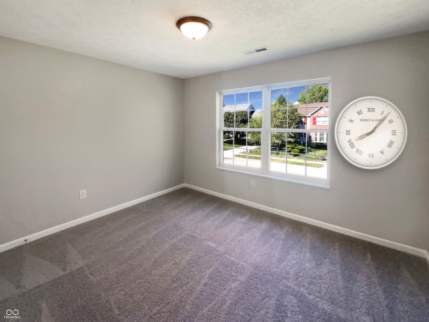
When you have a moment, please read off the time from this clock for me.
8:07
